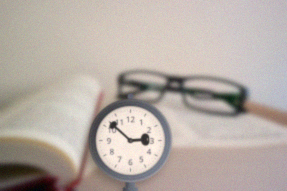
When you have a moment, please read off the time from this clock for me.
2:52
